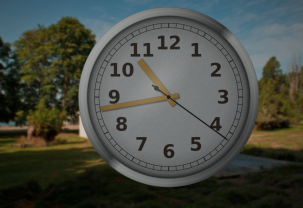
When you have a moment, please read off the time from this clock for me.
10:43:21
